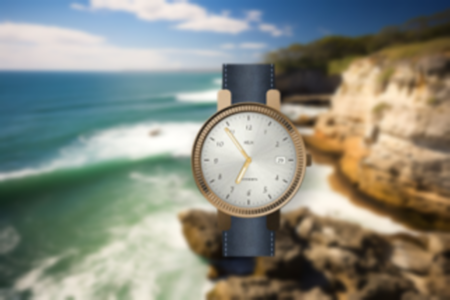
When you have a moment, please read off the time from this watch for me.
6:54
